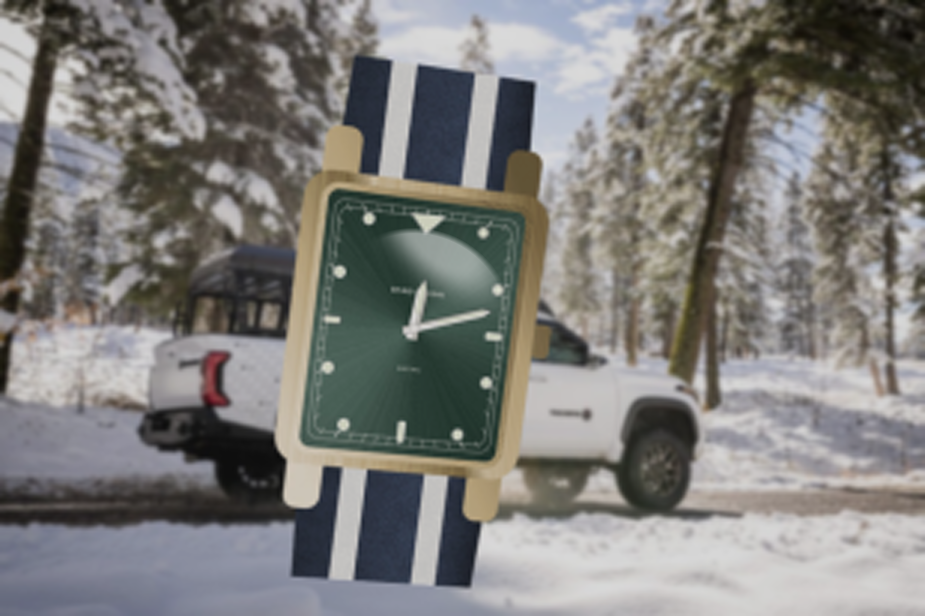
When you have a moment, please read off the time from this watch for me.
12:12
